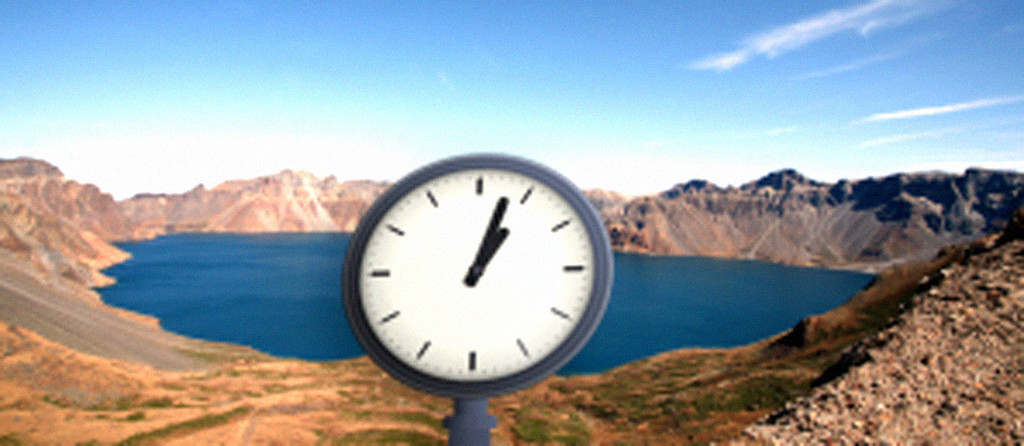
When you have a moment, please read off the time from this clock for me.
1:03
